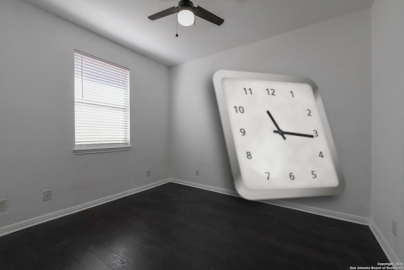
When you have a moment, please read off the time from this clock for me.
11:16
